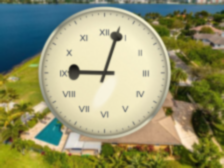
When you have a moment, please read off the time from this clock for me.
9:03
